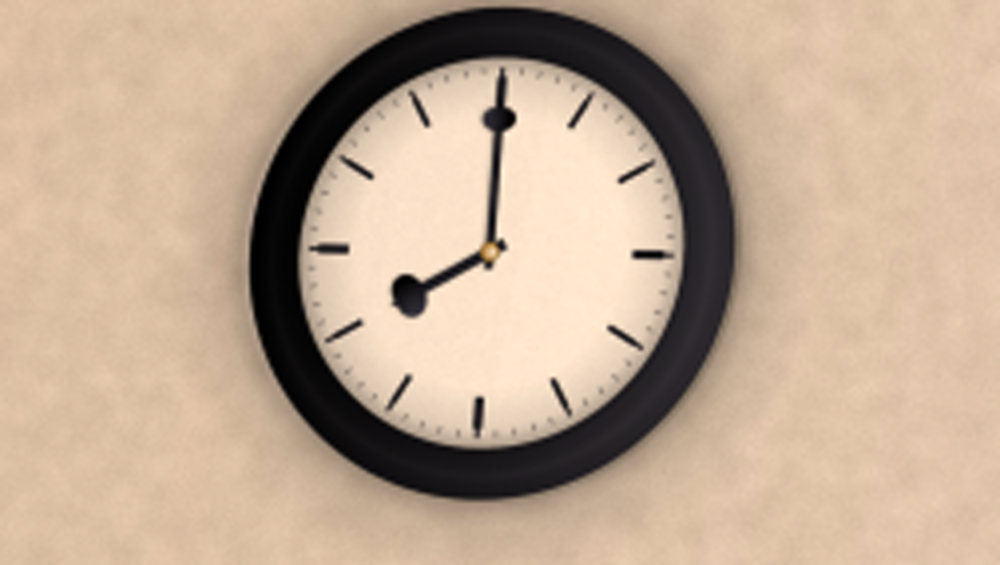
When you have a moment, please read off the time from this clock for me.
8:00
